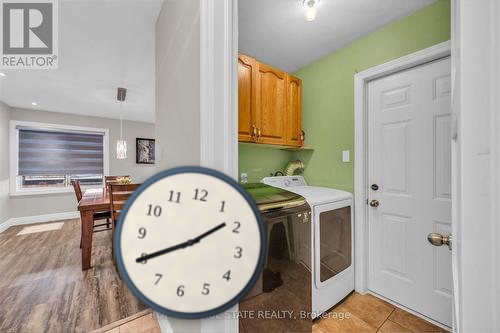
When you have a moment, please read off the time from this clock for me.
1:40
